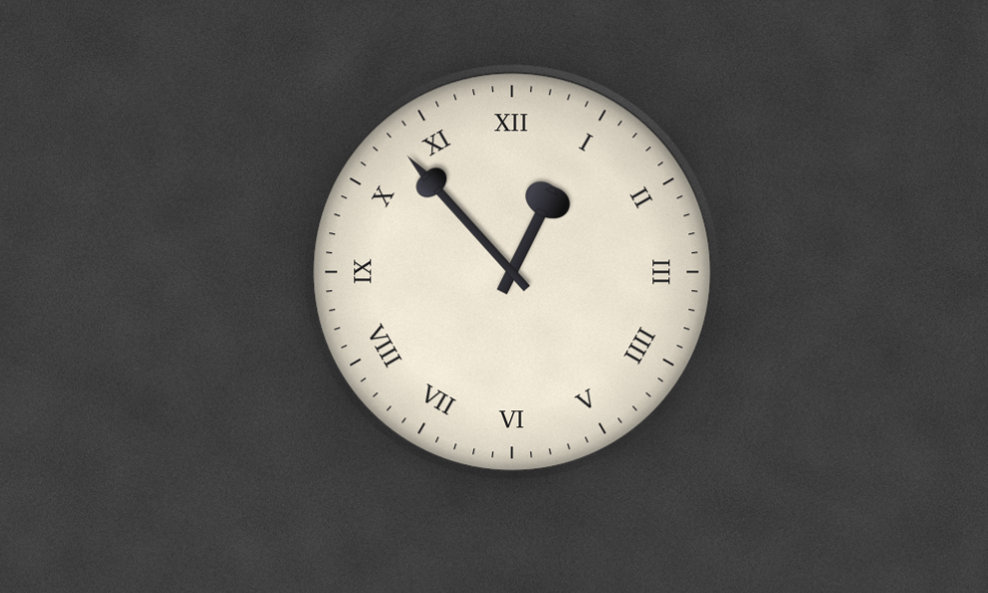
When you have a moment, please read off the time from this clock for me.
12:53
